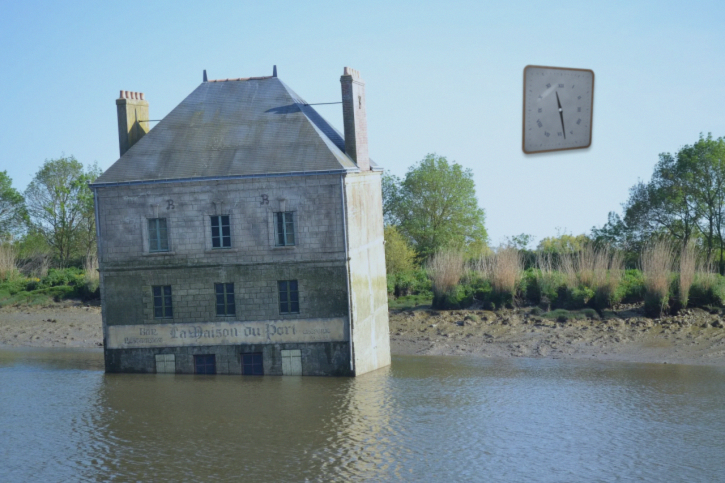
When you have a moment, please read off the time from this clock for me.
11:28
